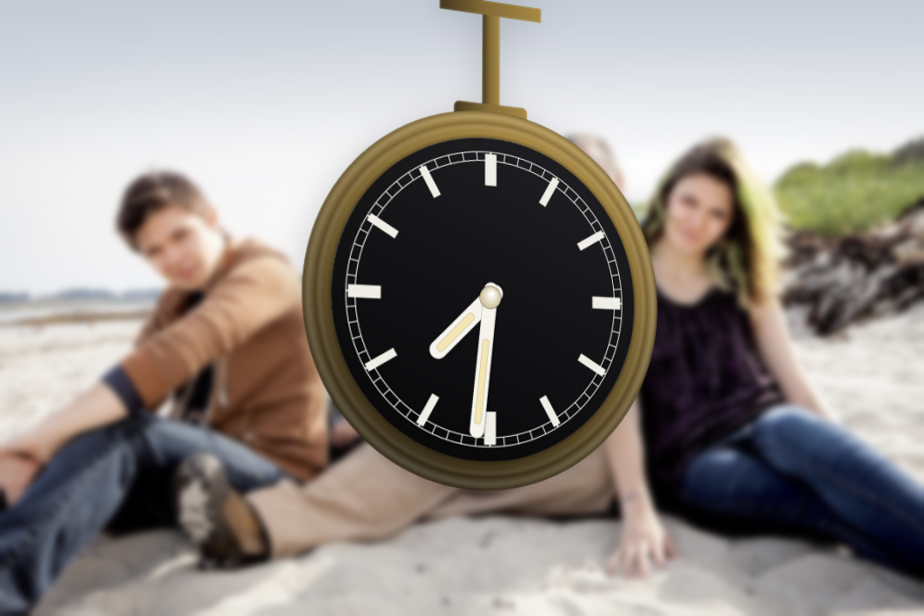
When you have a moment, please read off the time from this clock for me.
7:31
